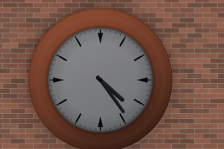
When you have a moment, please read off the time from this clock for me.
4:24
